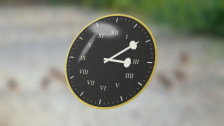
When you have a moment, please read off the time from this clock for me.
3:09
